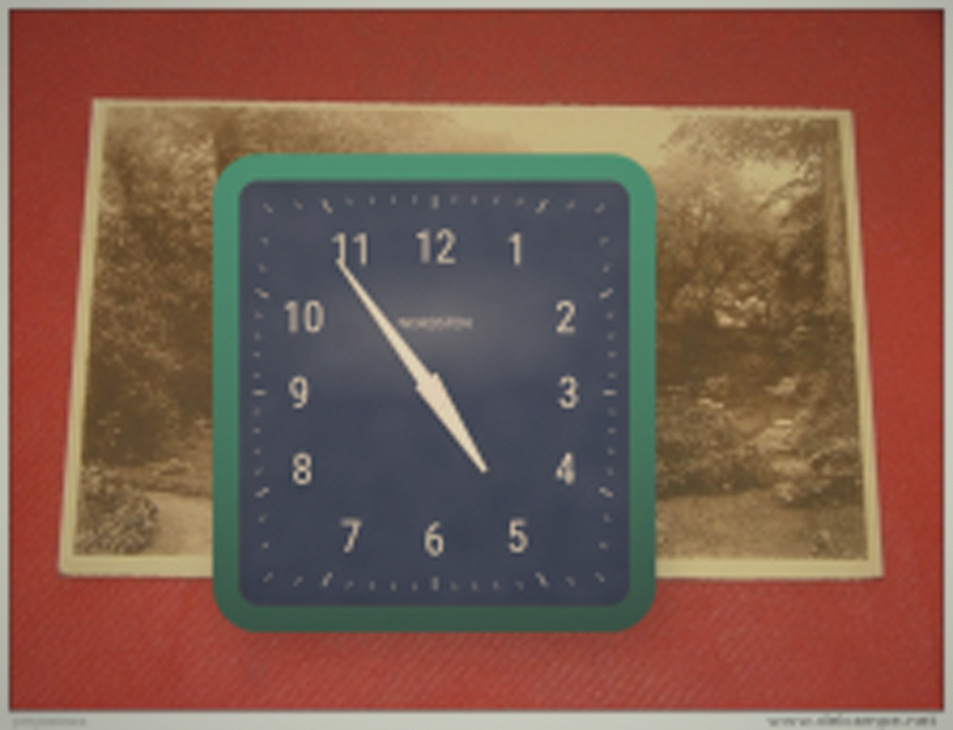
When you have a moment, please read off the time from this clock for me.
4:54
